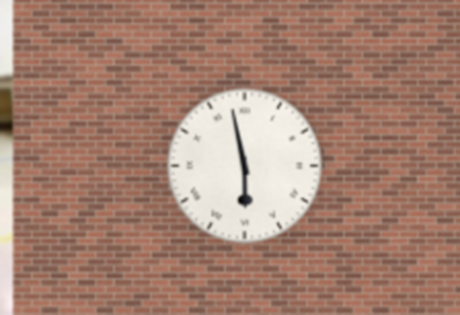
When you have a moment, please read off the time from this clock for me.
5:58
